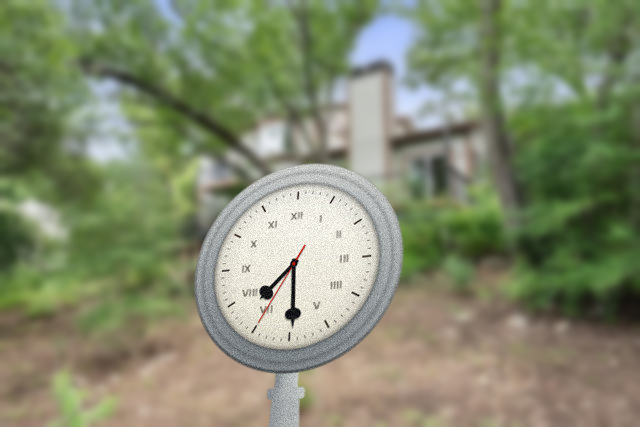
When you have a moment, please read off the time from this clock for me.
7:29:35
